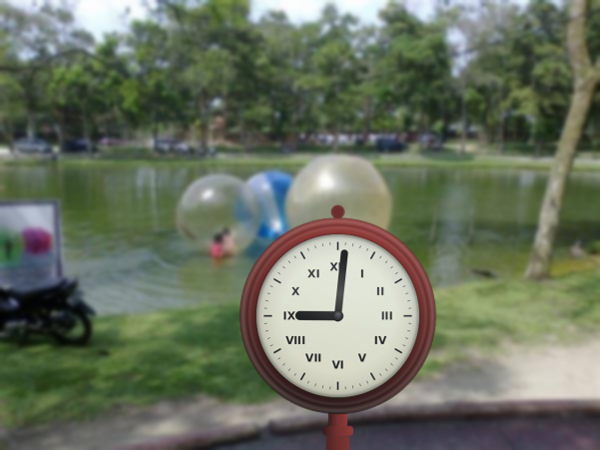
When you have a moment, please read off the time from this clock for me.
9:01
